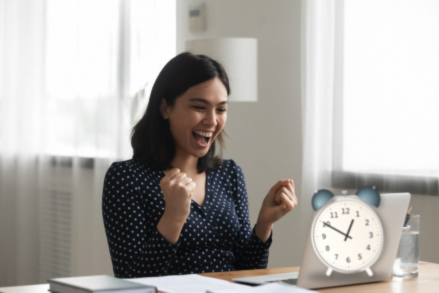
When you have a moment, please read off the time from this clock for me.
12:50
